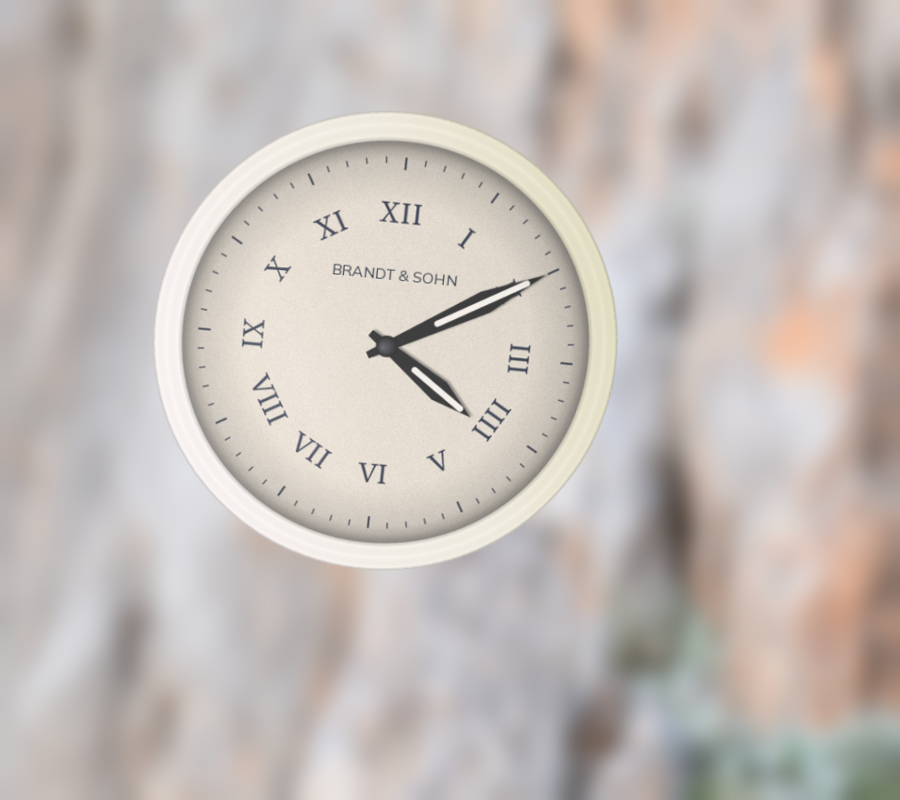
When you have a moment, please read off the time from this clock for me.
4:10
